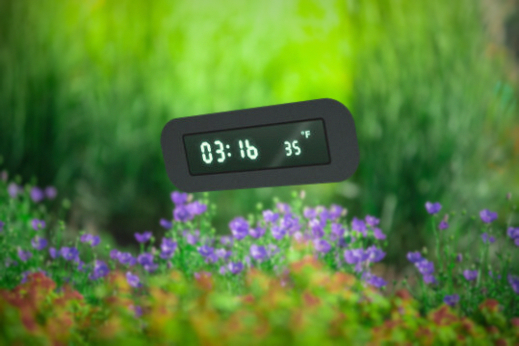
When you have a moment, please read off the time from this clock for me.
3:16
